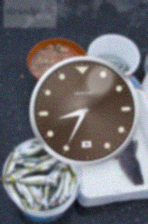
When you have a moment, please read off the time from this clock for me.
8:35
